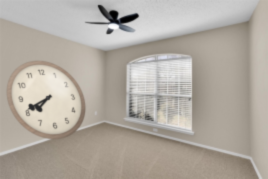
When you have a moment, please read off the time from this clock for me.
7:41
